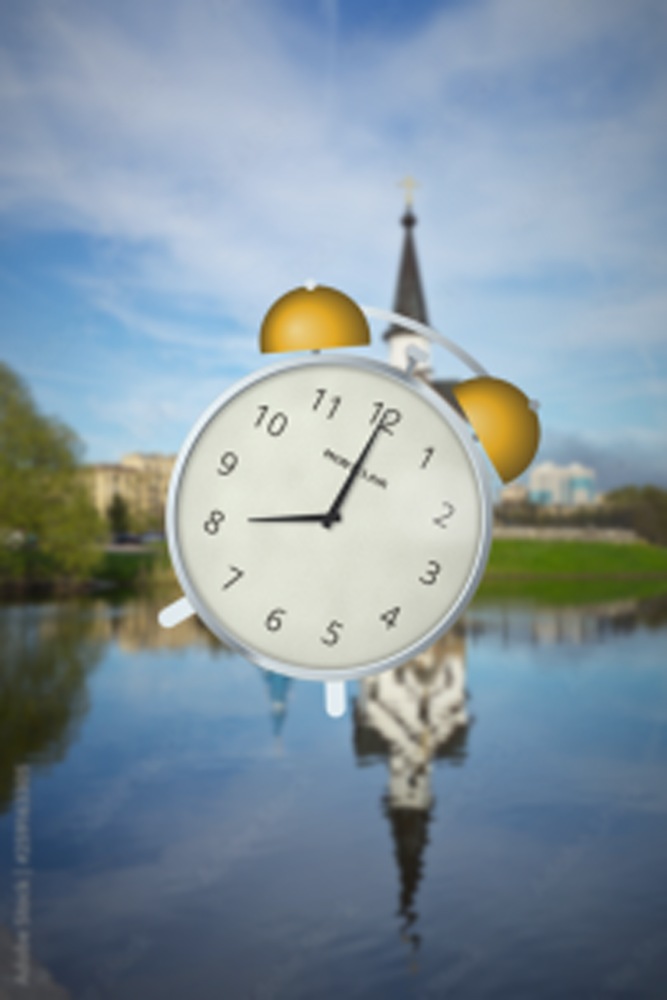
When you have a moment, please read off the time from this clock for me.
8:00
